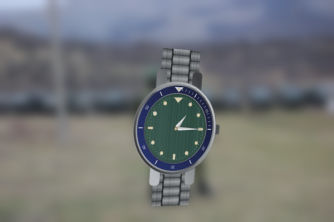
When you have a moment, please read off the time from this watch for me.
1:15
